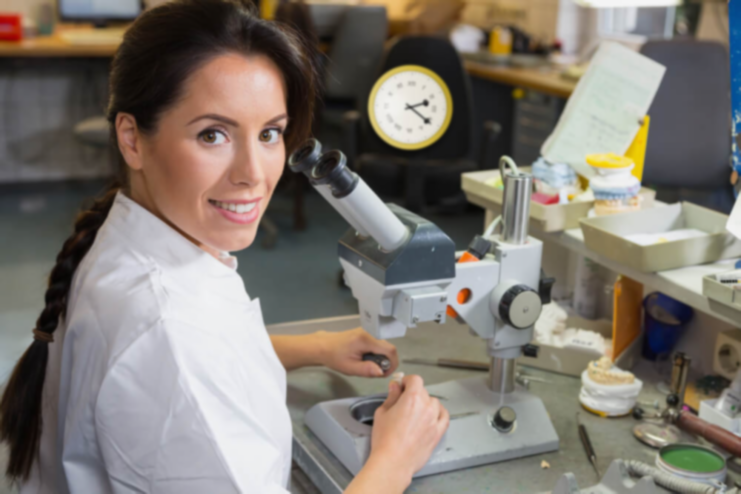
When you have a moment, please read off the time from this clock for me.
2:21
